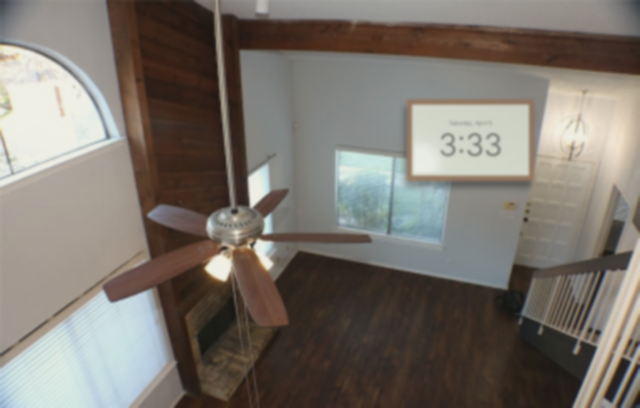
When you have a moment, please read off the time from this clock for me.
3:33
